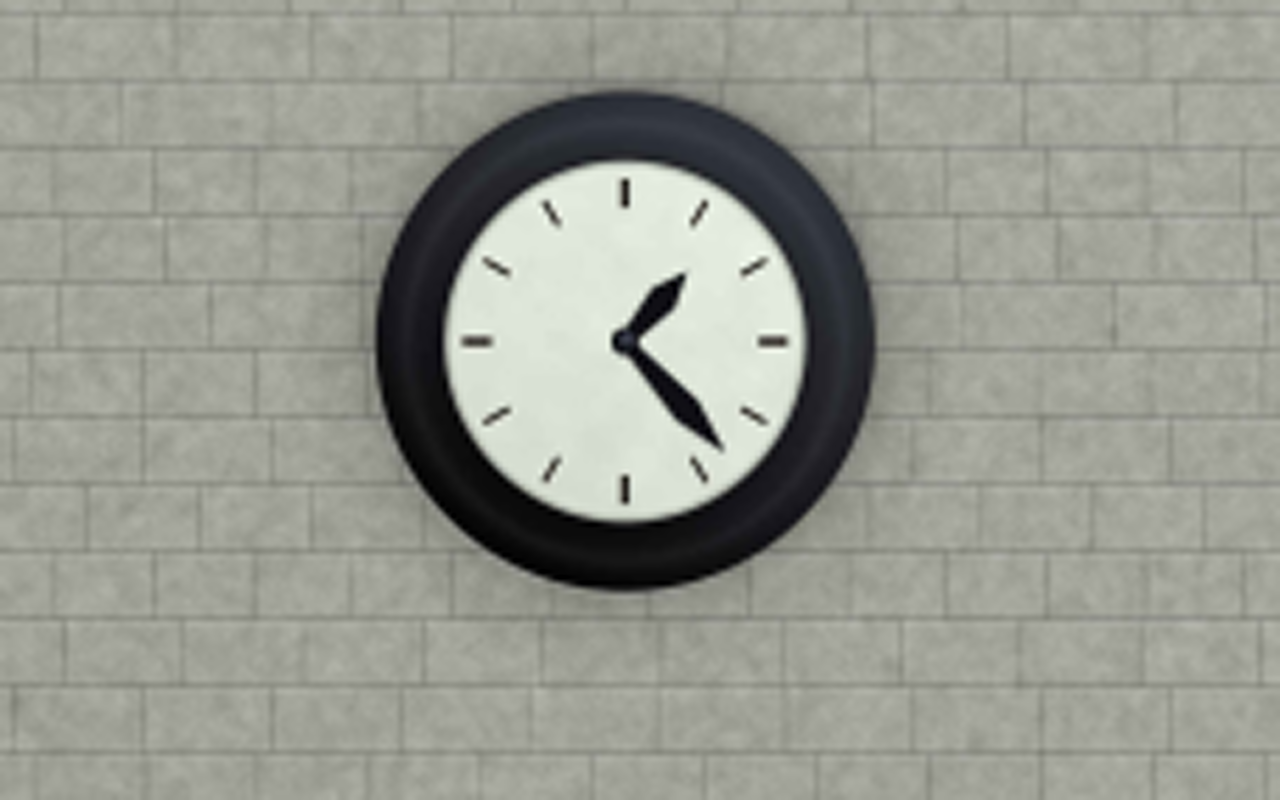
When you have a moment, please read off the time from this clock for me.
1:23
